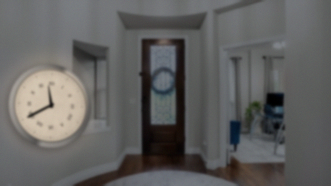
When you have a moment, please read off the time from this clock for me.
11:40
